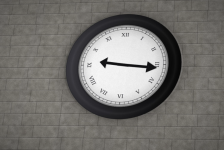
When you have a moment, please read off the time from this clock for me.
9:16
